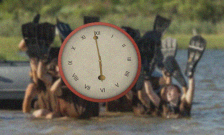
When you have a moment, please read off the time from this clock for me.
5:59
